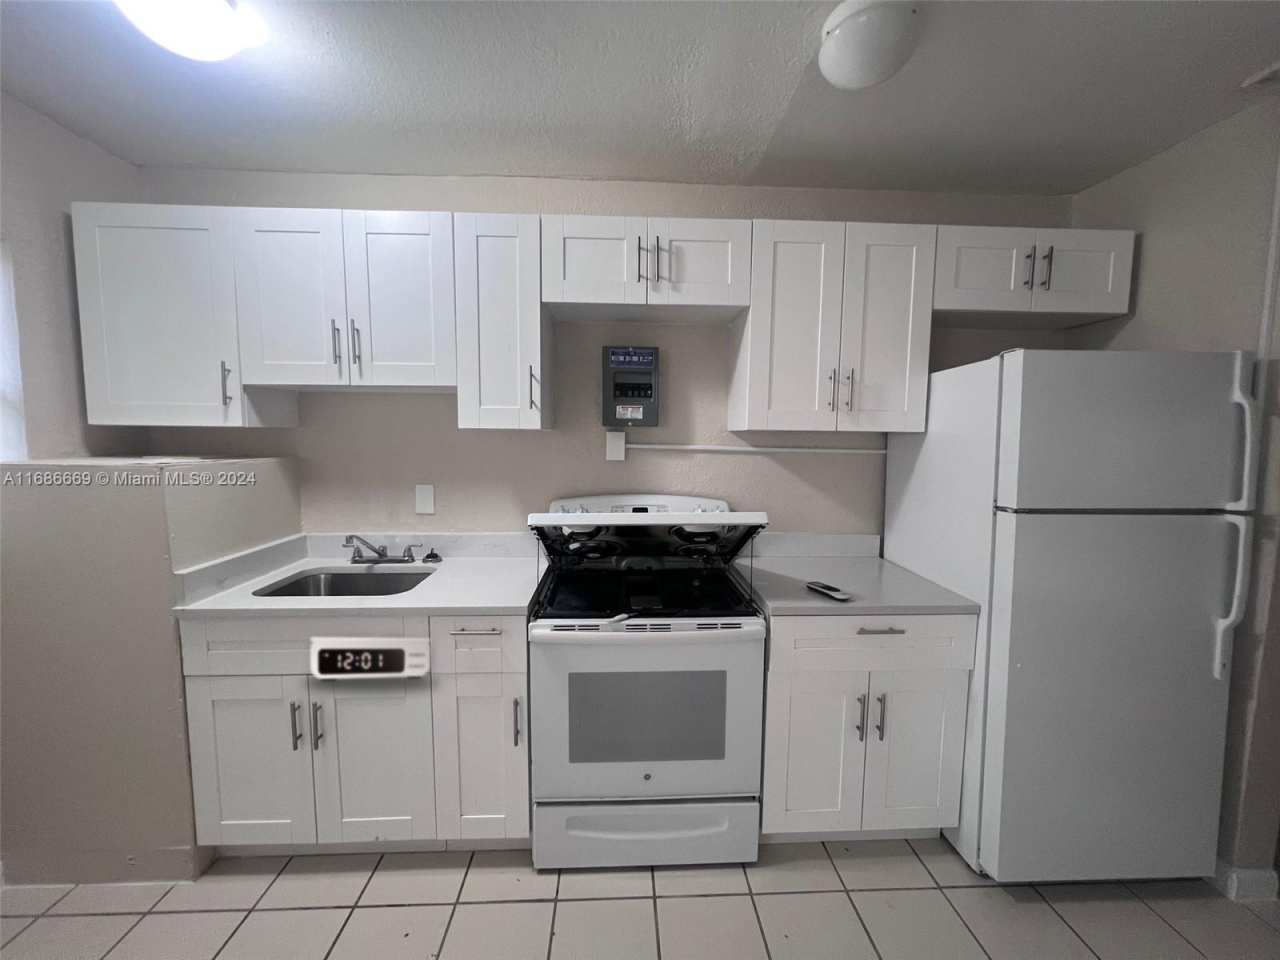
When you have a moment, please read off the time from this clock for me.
12:01
